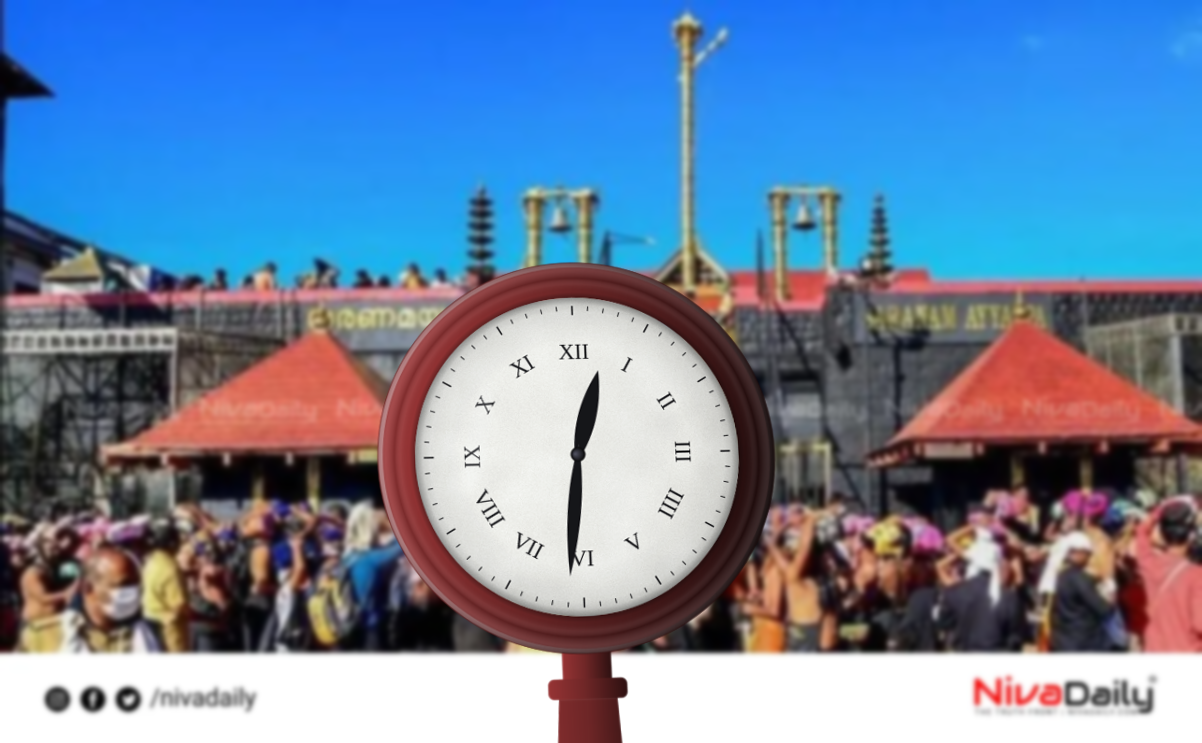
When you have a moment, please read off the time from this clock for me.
12:31
